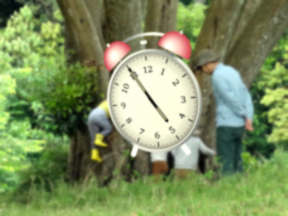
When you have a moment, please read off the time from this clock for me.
4:55
